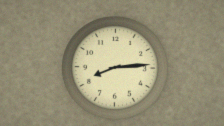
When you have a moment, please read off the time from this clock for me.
8:14
